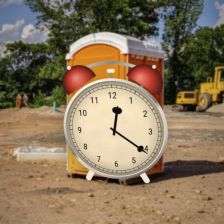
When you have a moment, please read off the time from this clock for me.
12:21
